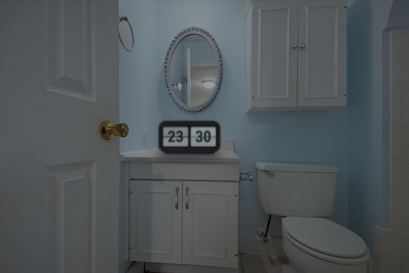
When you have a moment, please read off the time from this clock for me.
23:30
